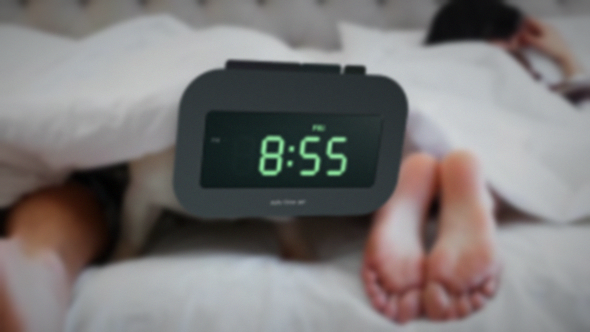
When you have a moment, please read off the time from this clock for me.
8:55
